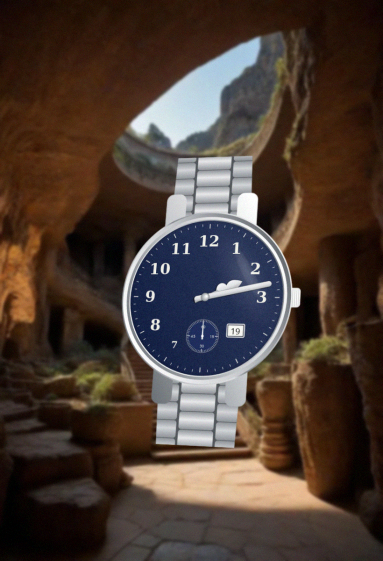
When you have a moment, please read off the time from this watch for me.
2:13
